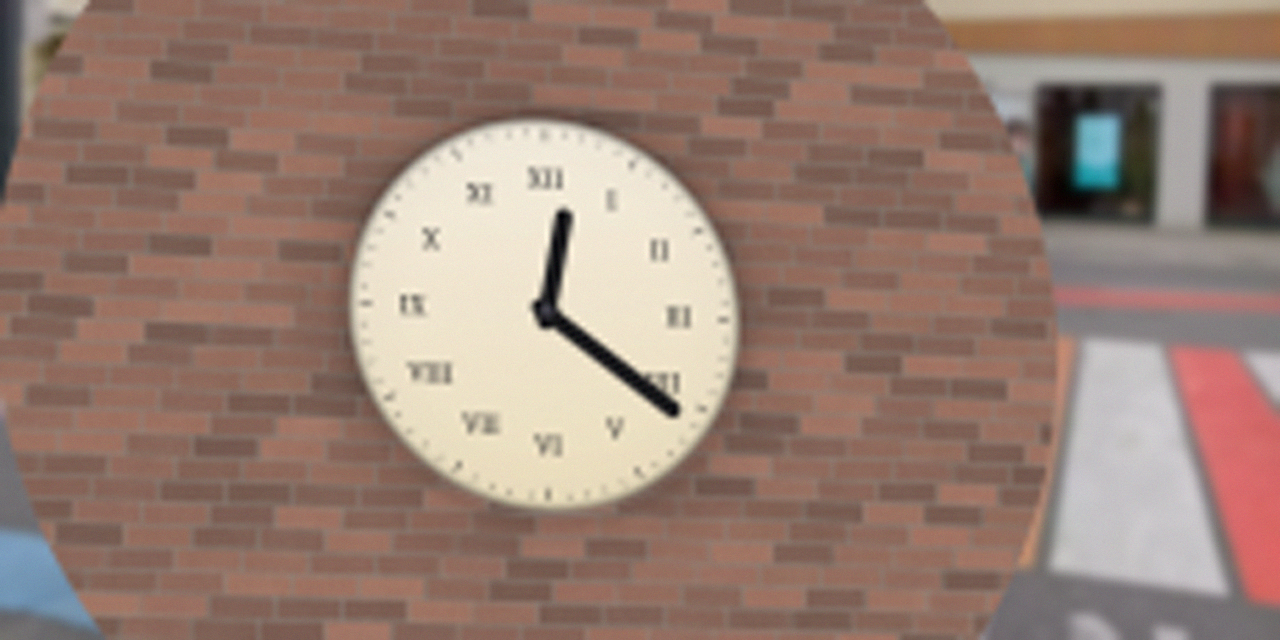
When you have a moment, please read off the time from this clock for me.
12:21
